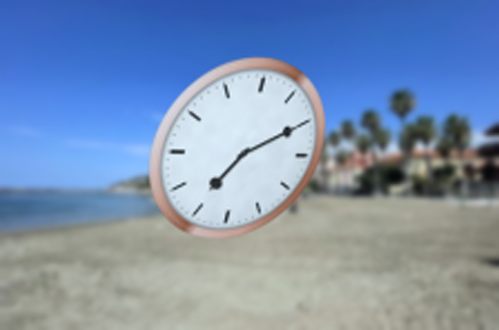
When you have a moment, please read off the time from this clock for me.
7:10
